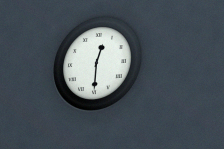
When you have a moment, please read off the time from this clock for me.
12:30
